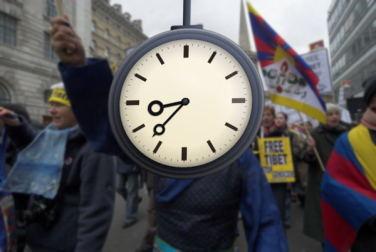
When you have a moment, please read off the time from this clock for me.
8:37
